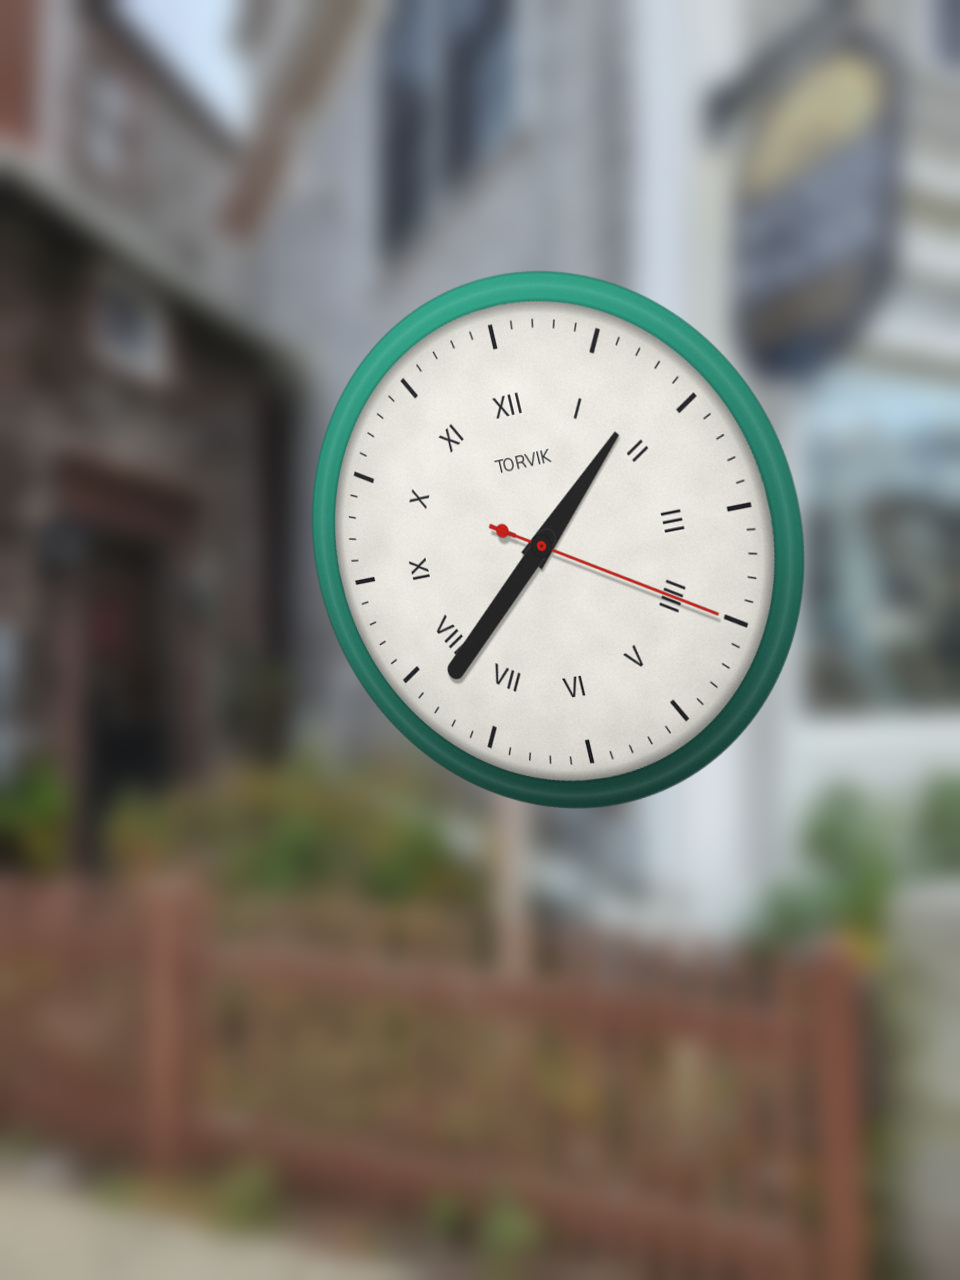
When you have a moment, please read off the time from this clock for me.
1:38:20
